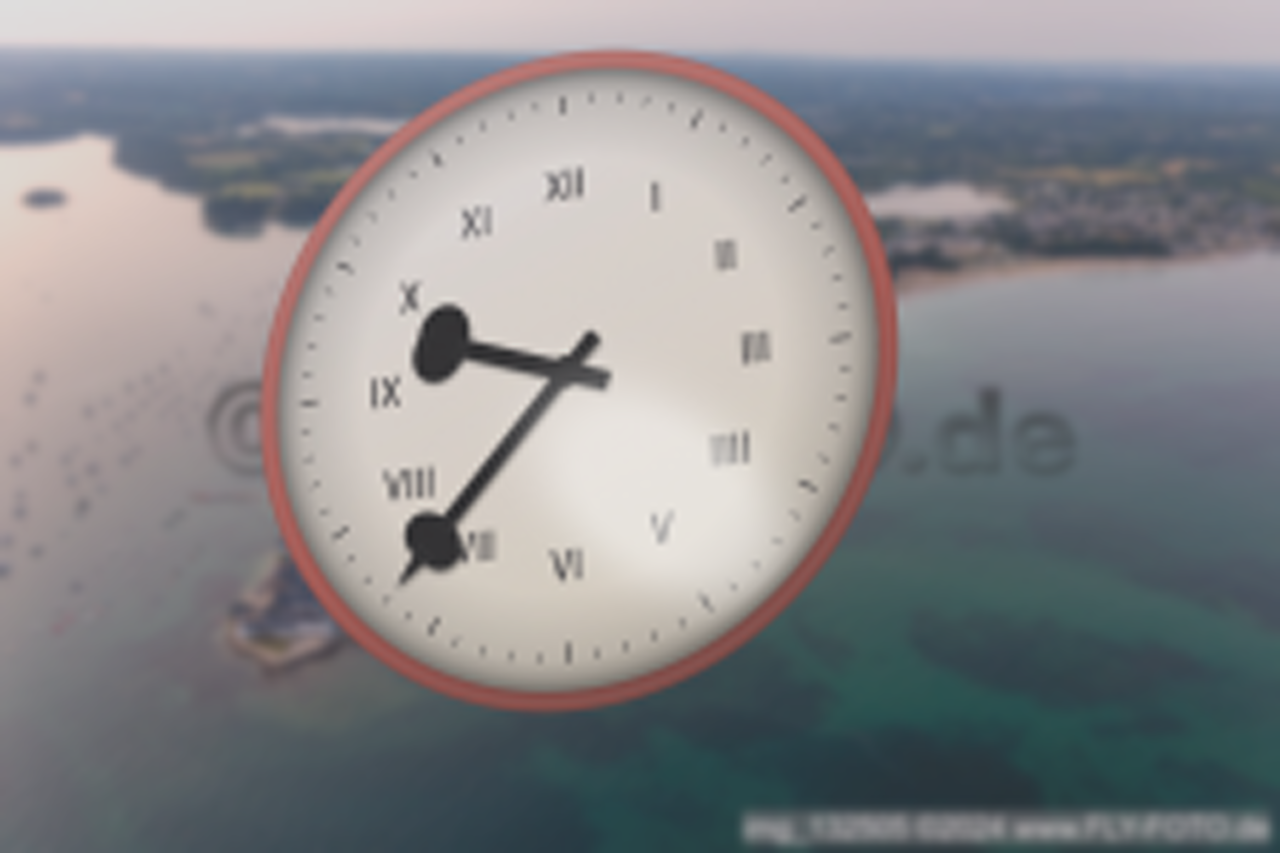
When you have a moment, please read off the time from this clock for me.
9:37
